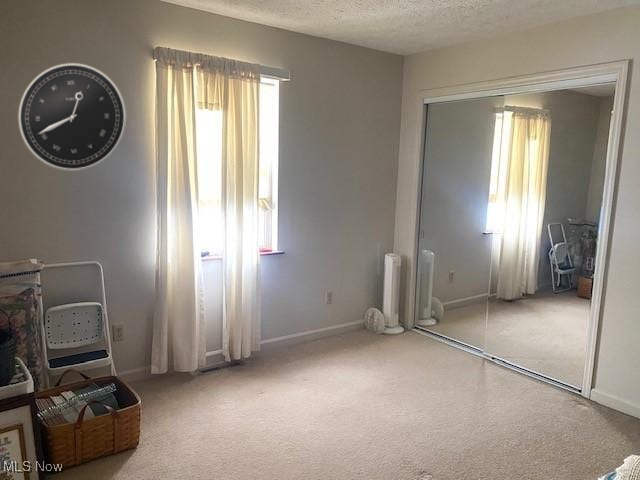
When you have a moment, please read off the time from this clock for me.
12:41
